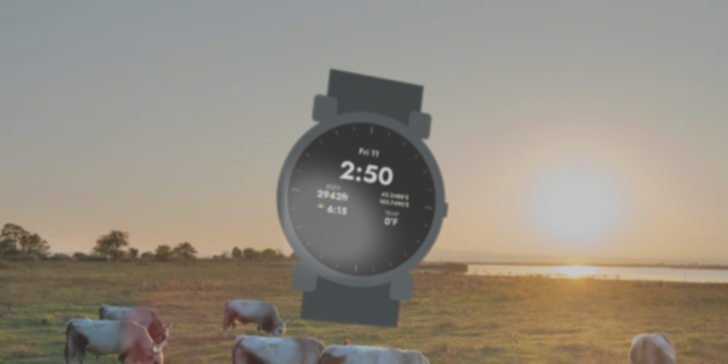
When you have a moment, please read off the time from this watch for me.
2:50
